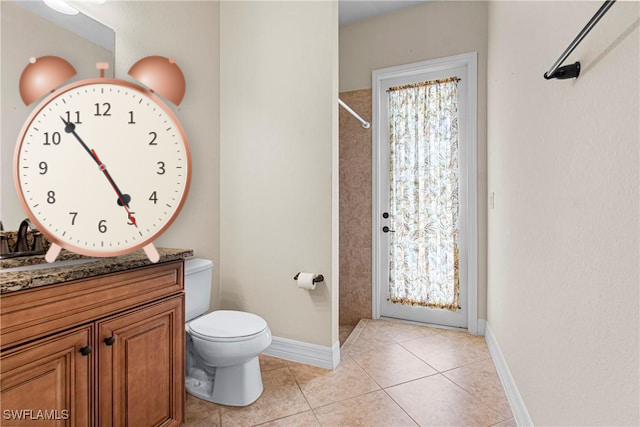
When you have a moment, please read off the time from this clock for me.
4:53:25
